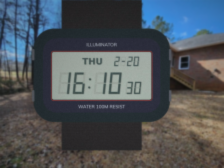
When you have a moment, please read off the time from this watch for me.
16:10:30
